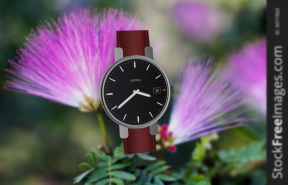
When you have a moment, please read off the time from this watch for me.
3:39
